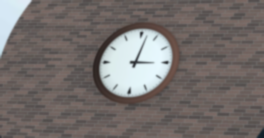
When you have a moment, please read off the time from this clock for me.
3:02
